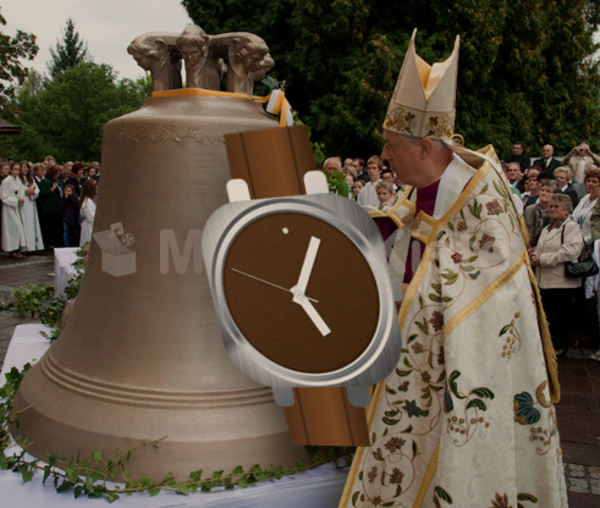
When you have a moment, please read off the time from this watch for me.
5:04:49
